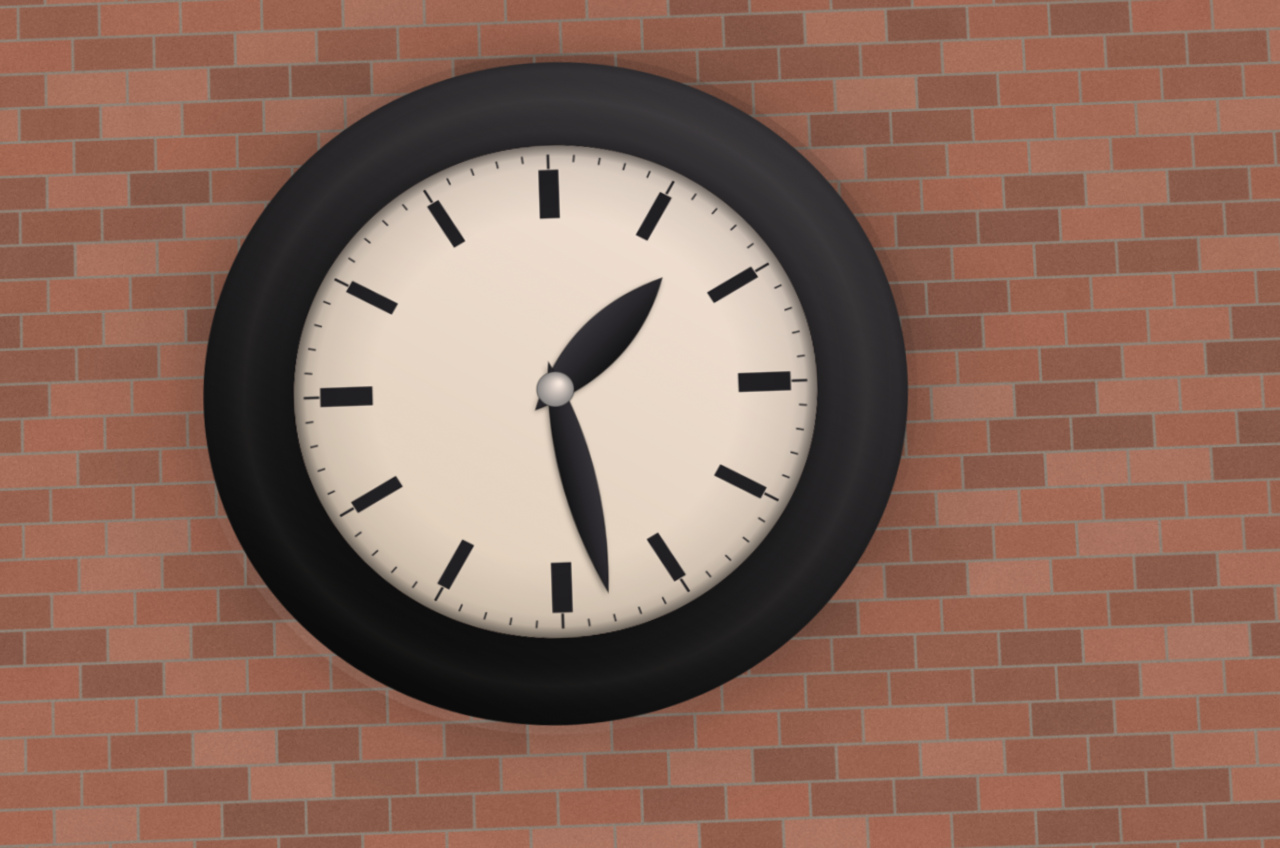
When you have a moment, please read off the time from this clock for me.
1:28
